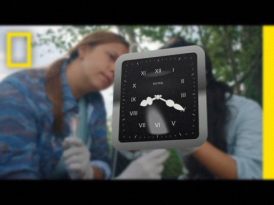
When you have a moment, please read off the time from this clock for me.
8:20
